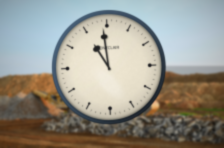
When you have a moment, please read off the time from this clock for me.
10:59
